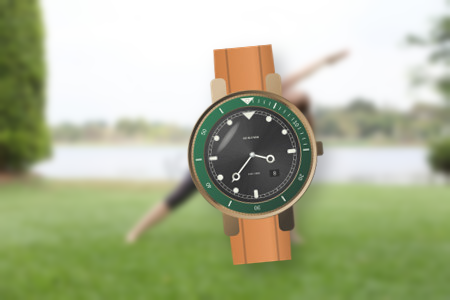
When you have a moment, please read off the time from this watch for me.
3:37
